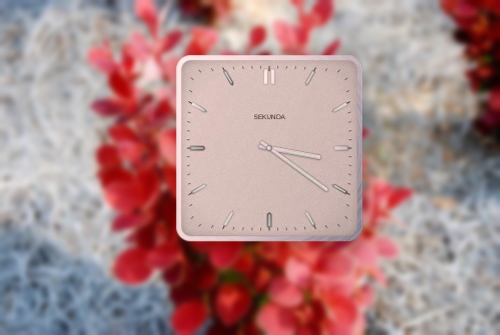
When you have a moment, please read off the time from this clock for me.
3:21
